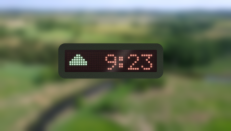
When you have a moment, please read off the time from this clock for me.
9:23
